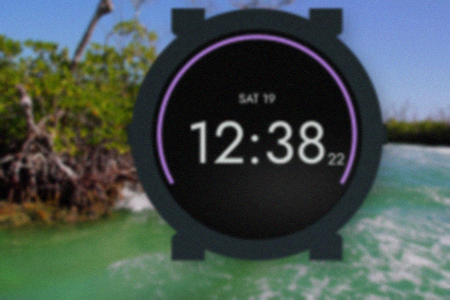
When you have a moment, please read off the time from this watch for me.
12:38
